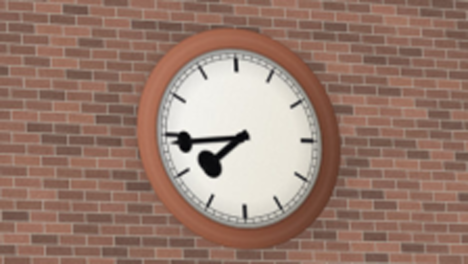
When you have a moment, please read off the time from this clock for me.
7:44
